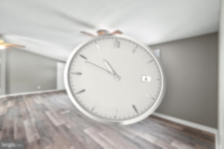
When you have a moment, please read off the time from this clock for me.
10:49
